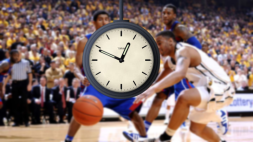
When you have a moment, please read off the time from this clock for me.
12:49
